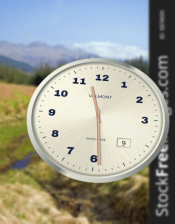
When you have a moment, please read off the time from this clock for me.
11:29
